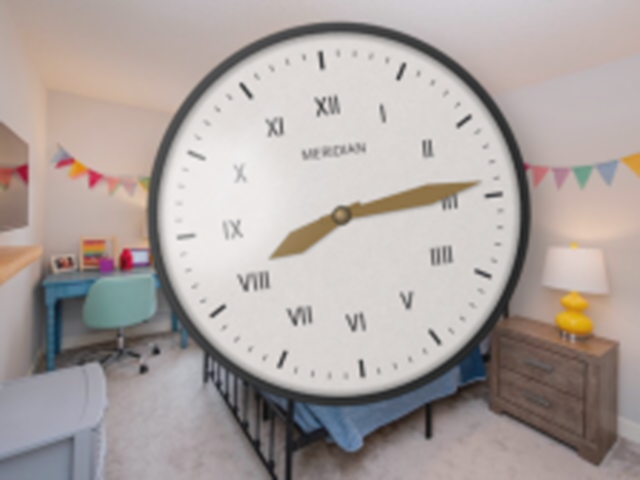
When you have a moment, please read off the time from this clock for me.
8:14
